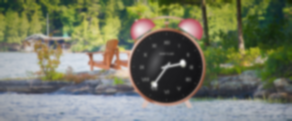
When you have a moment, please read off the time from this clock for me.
2:36
